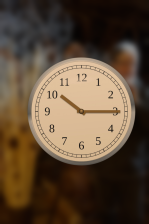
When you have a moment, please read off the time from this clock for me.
10:15
